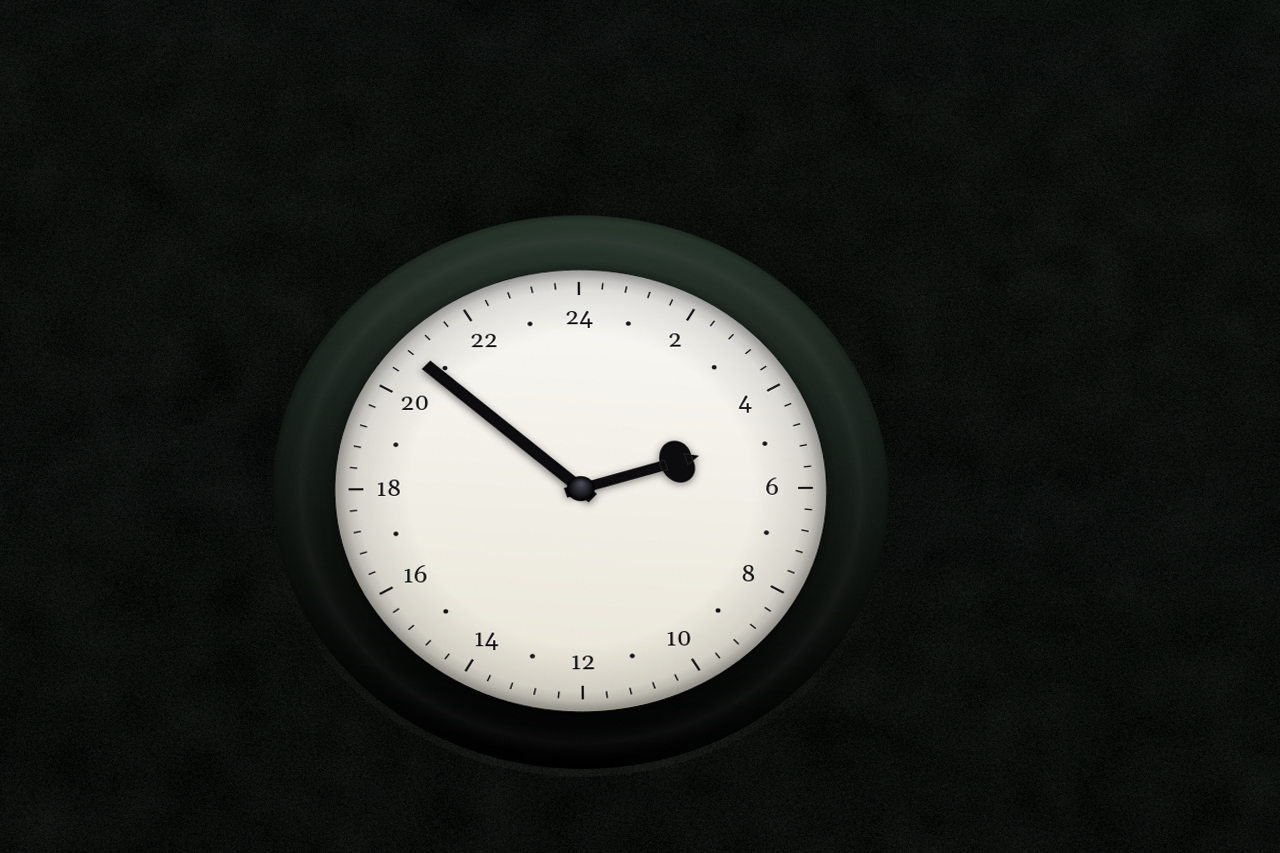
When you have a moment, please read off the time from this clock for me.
4:52
